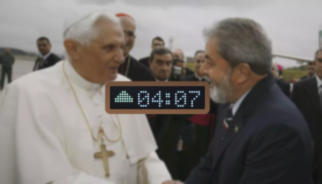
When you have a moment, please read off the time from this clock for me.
4:07
